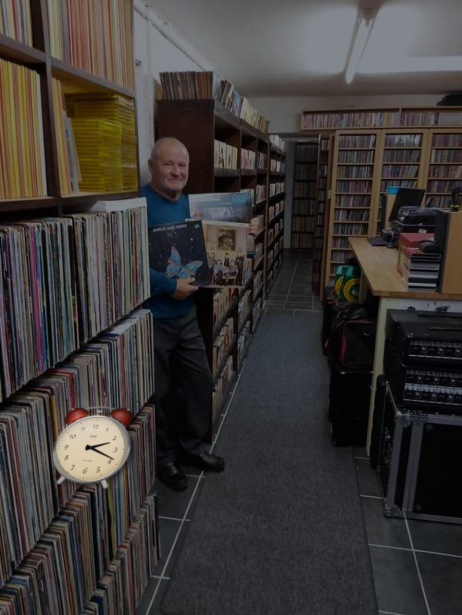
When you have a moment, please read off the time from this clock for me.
2:19
